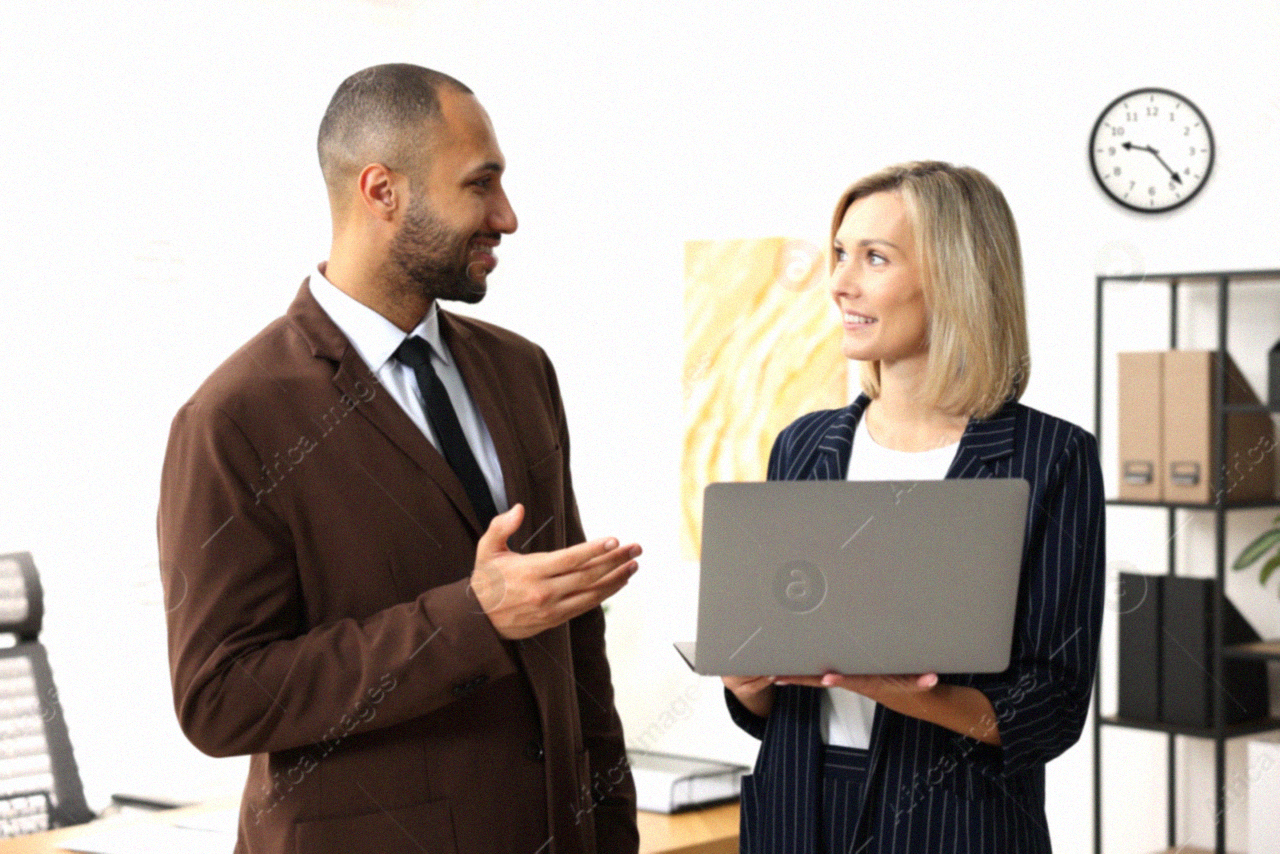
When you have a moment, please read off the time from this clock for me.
9:23
